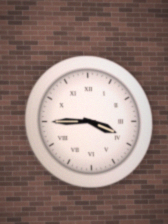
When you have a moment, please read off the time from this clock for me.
3:45
